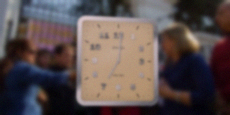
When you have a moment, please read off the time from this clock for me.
7:01
